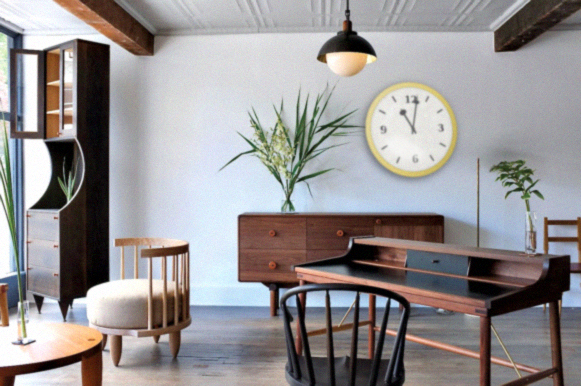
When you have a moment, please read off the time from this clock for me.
11:02
